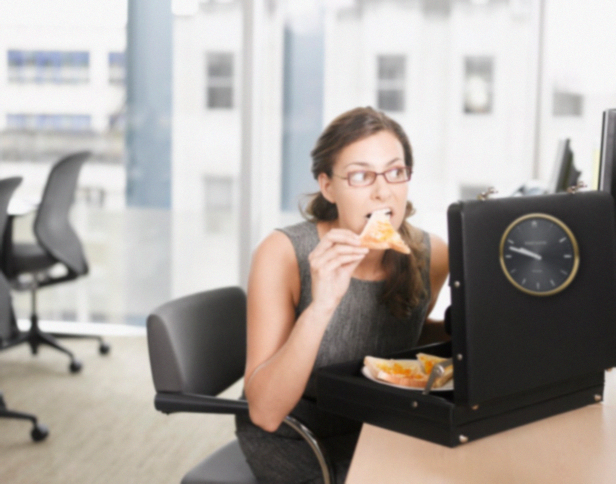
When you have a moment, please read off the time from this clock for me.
9:48
